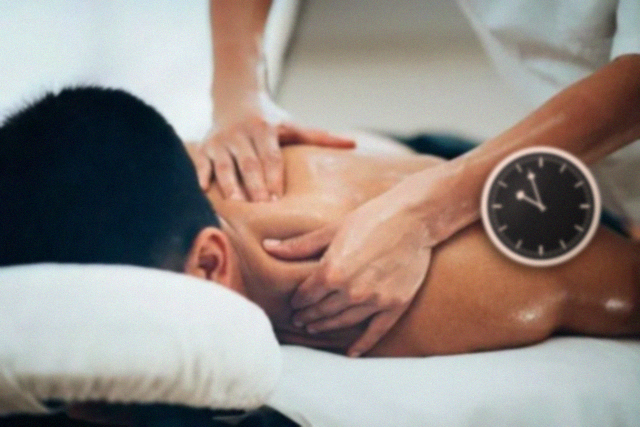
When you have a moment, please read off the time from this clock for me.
9:57
